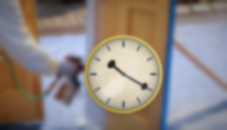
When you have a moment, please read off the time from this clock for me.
10:20
